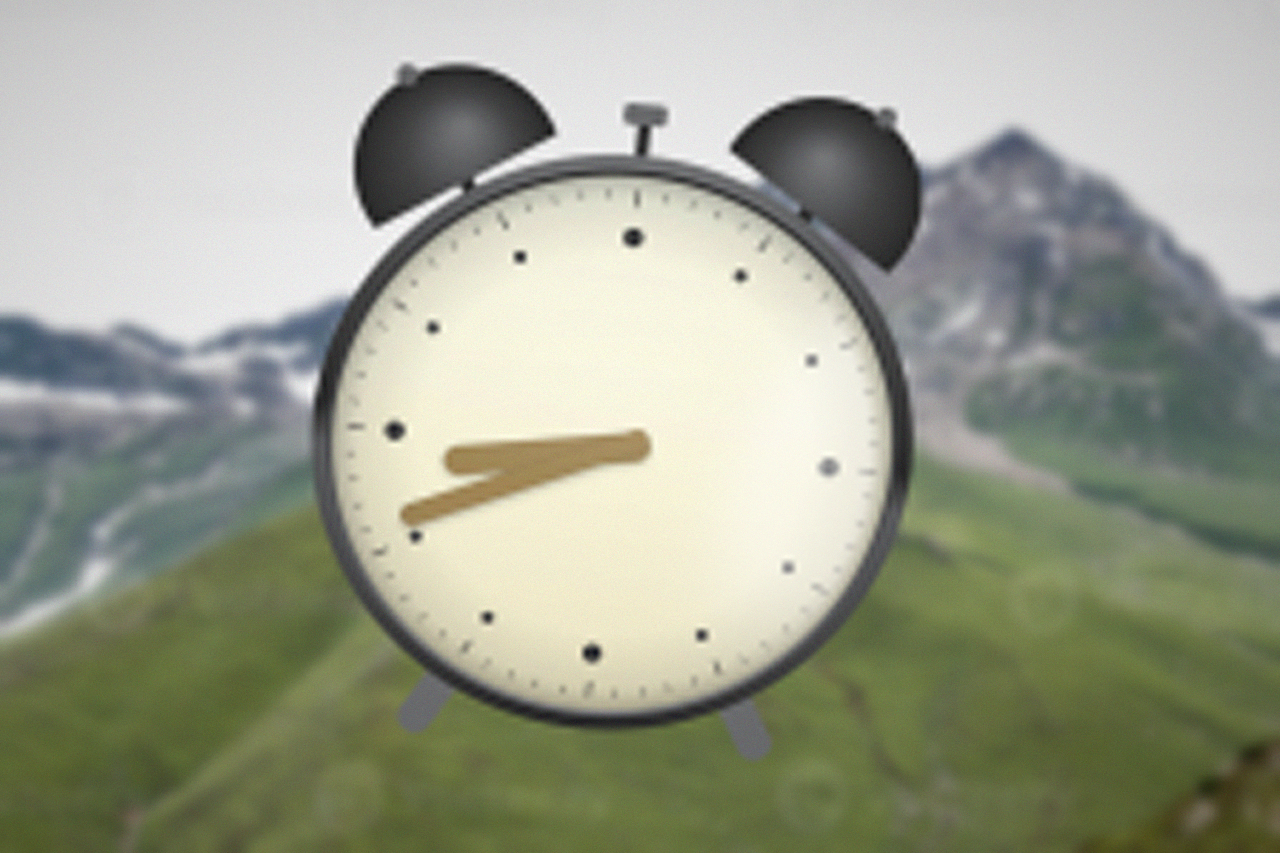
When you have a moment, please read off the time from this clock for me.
8:41
